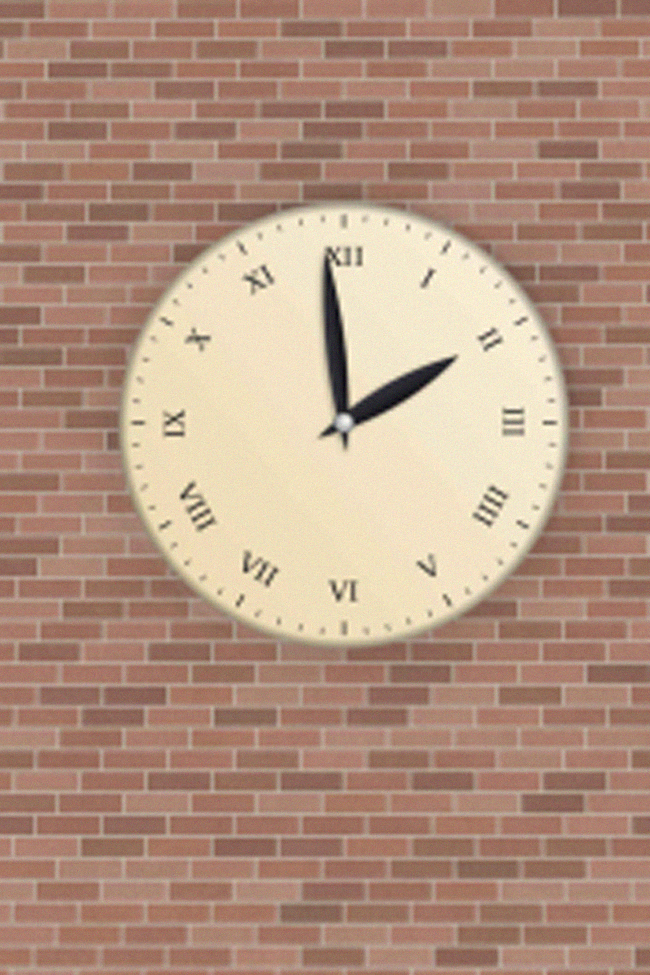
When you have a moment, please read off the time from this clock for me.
1:59
